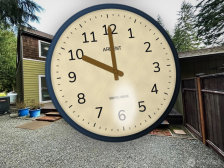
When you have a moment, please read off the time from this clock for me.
10:00
